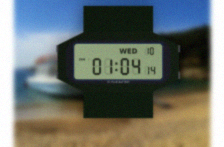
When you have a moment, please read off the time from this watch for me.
1:04
